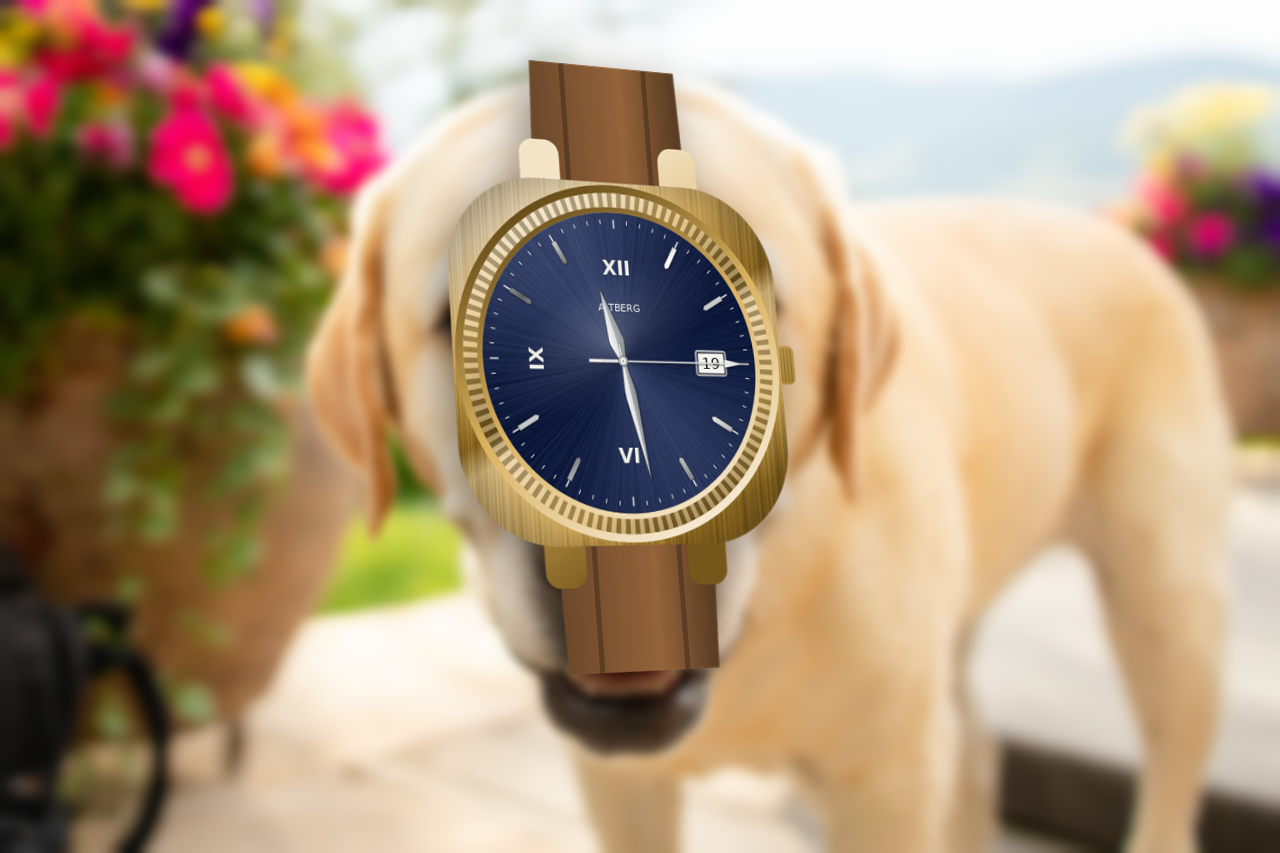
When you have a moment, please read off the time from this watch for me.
11:28:15
